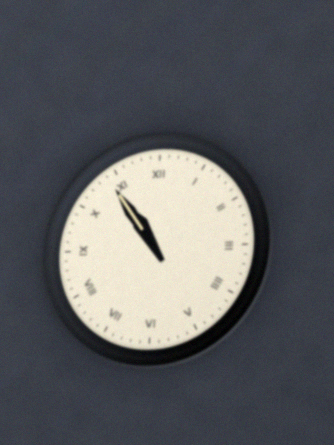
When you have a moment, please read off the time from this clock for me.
10:54
